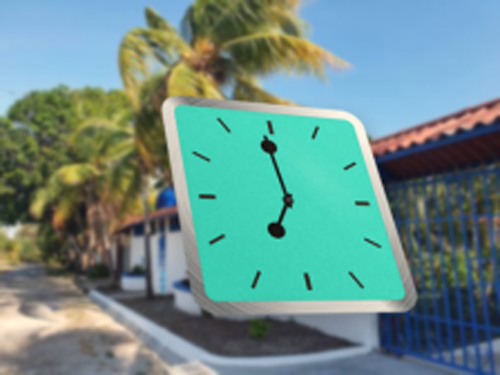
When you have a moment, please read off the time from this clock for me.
6:59
